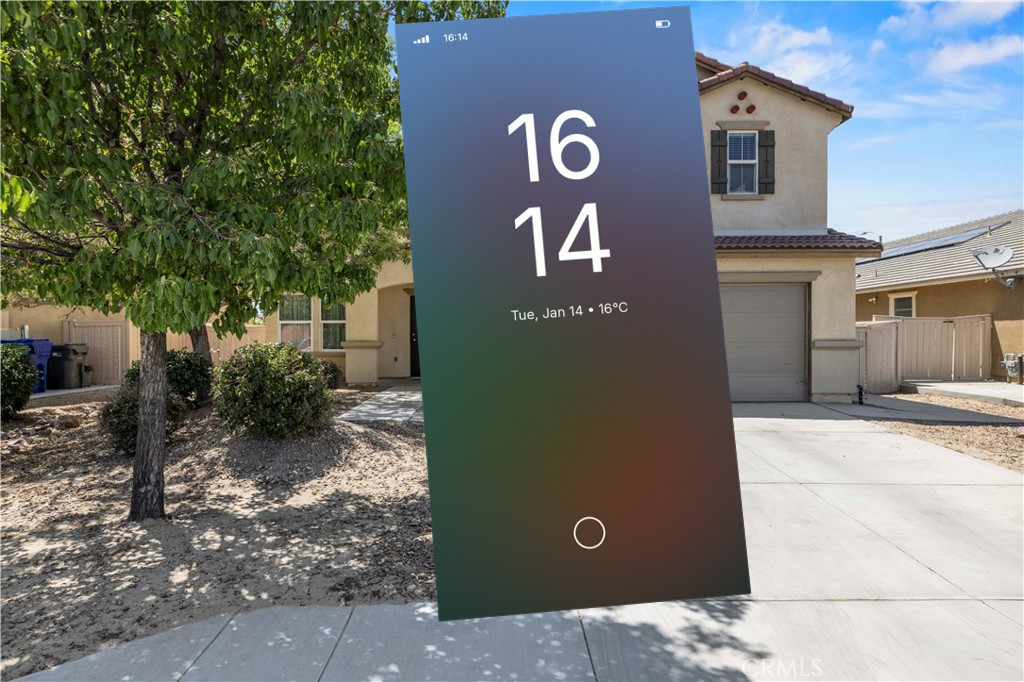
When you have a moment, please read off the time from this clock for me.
16:14
